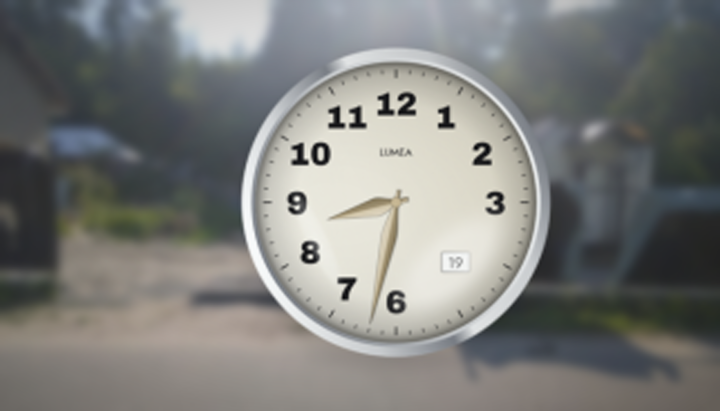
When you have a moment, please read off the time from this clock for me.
8:32
